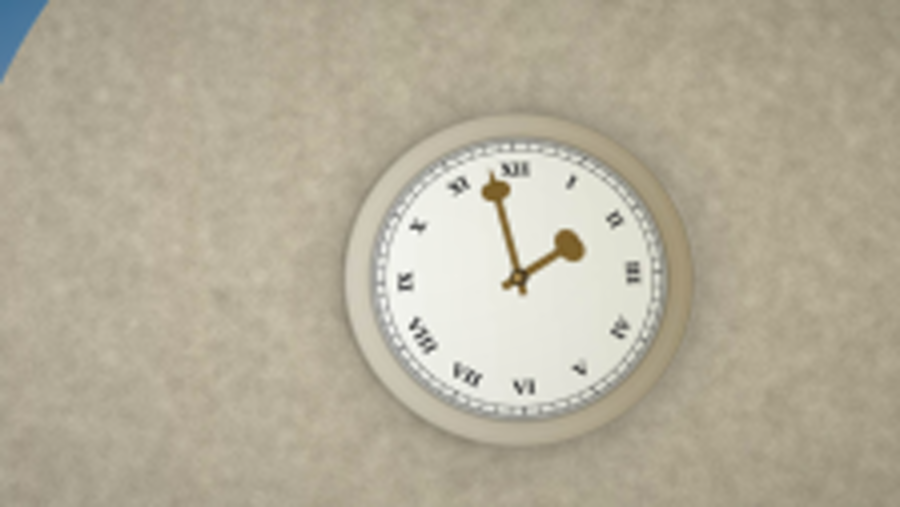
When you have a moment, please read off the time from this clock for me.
1:58
